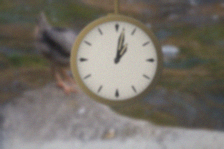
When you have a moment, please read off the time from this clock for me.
1:02
